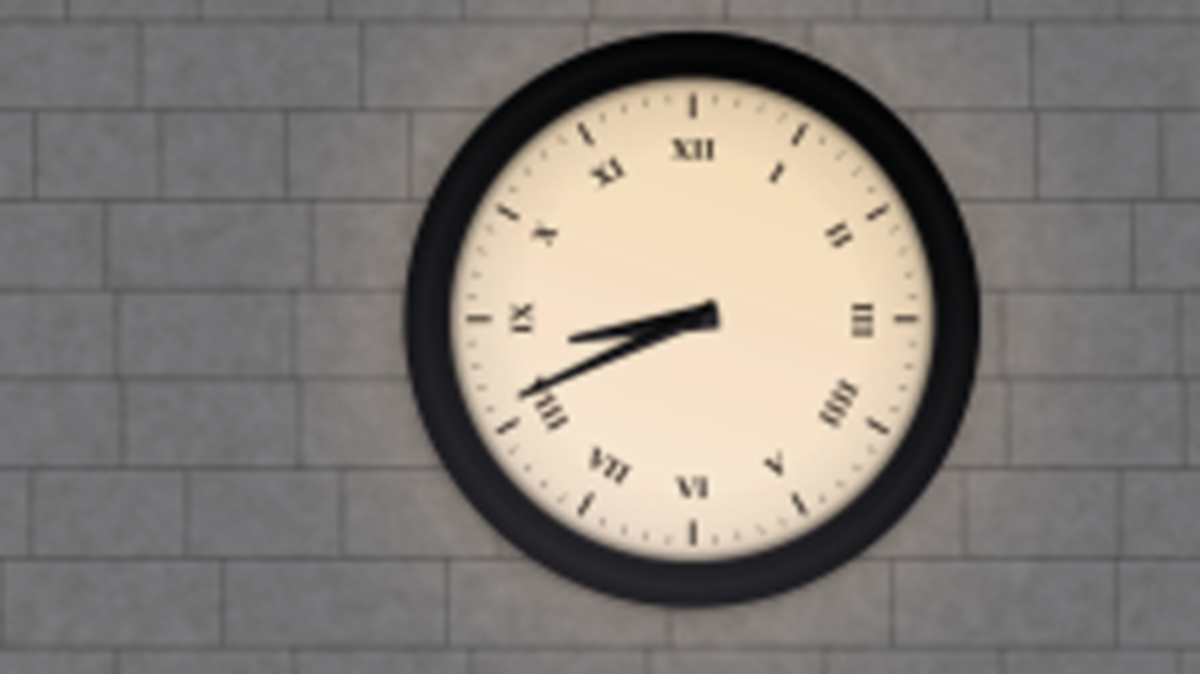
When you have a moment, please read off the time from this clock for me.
8:41
